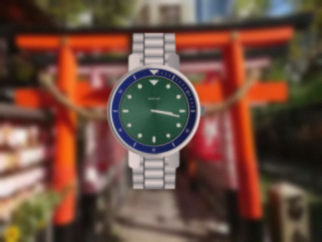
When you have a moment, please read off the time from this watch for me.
3:17
